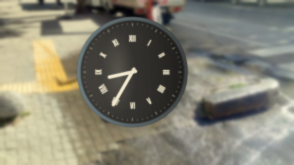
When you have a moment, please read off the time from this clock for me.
8:35
